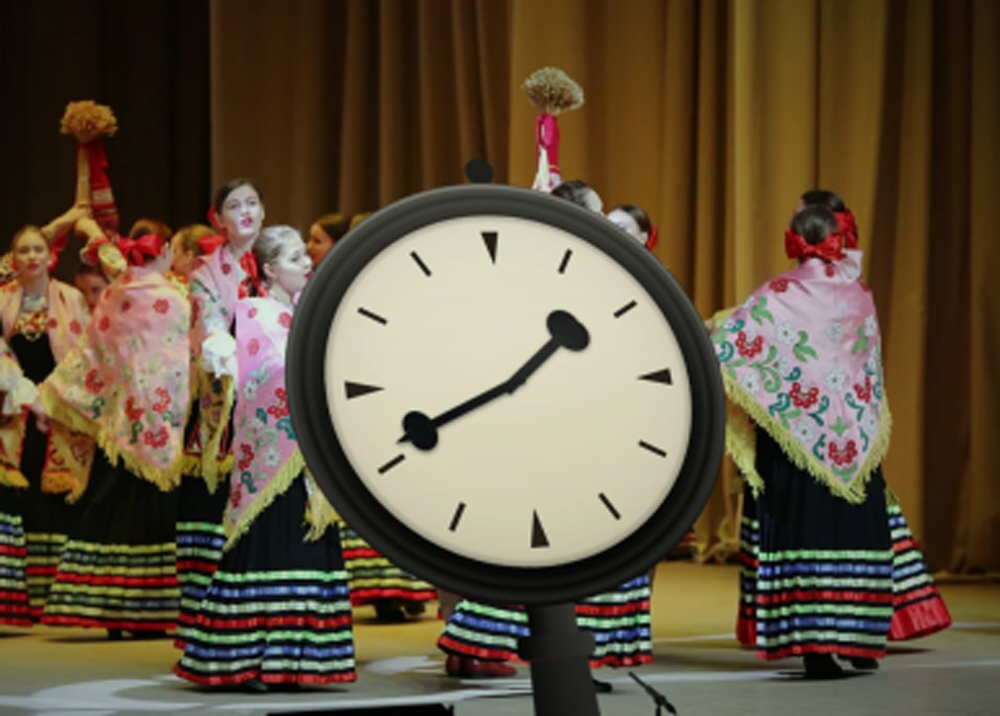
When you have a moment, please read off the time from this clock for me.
1:41
